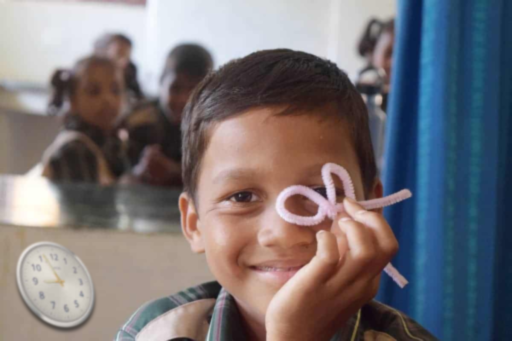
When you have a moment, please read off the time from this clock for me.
8:56
